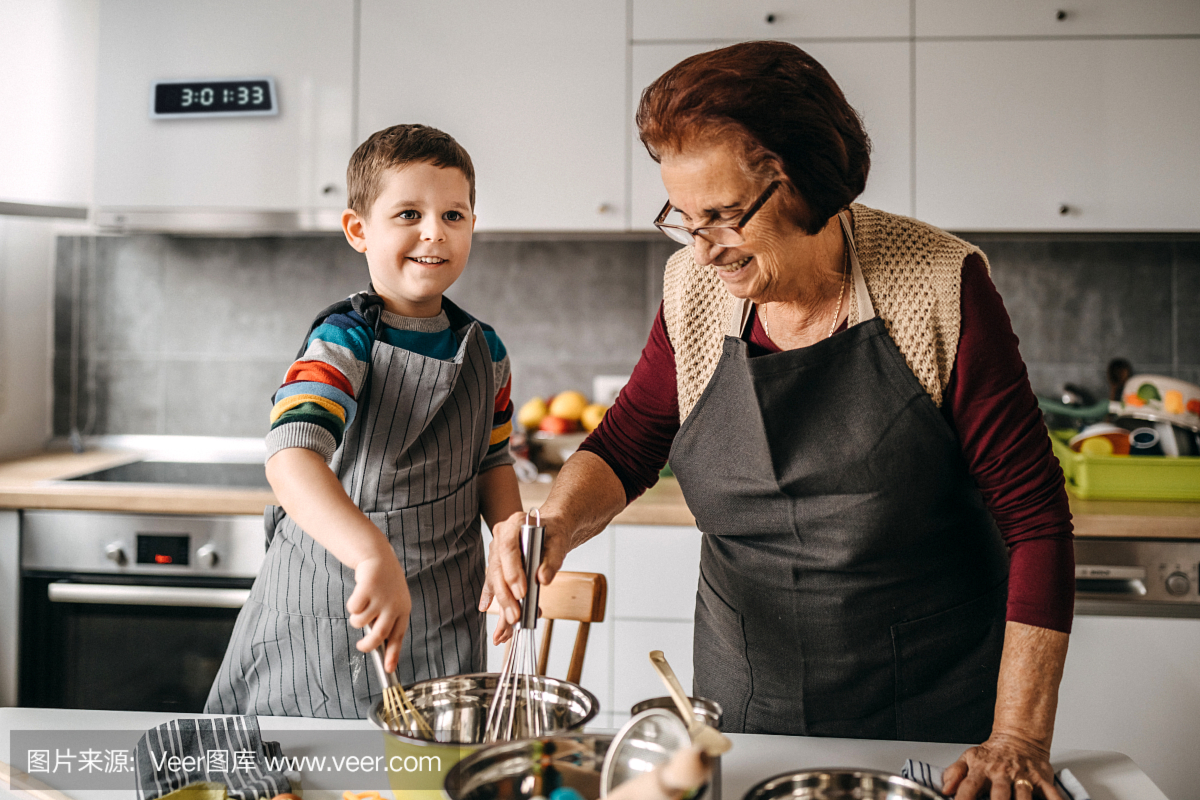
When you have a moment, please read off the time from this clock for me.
3:01:33
